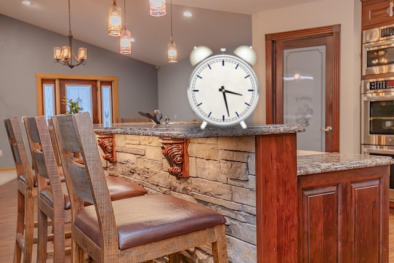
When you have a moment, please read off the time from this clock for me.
3:28
